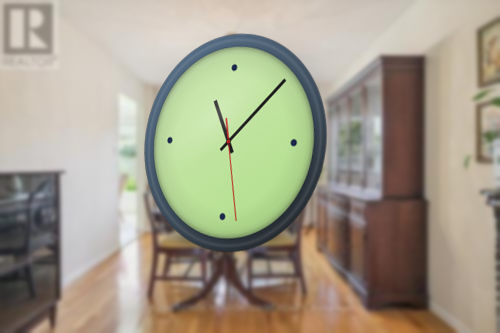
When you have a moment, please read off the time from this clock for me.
11:07:28
